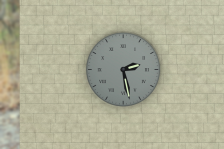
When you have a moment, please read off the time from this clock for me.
2:28
